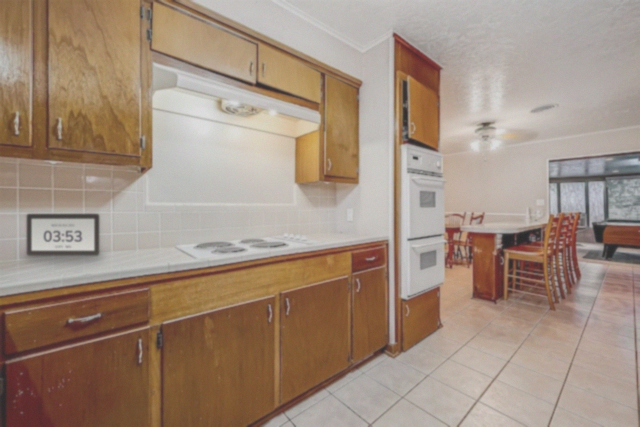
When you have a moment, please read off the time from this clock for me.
3:53
